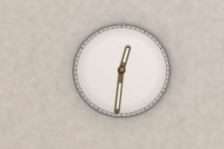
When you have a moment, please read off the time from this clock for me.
12:31
